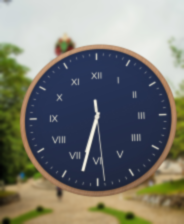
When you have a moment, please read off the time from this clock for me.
6:32:29
